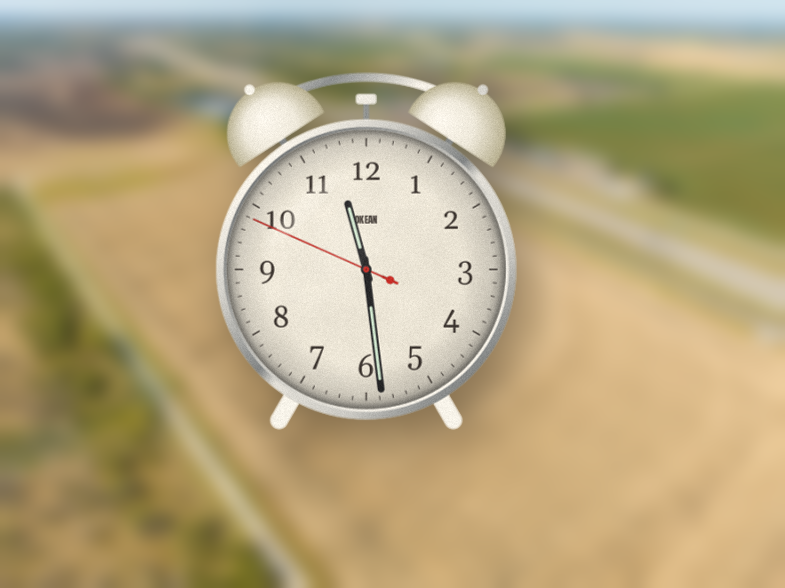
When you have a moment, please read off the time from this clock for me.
11:28:49
